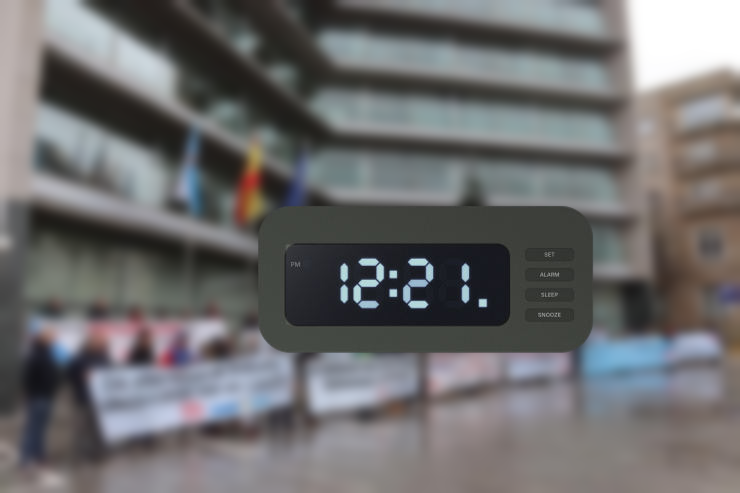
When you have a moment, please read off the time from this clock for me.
12:21
